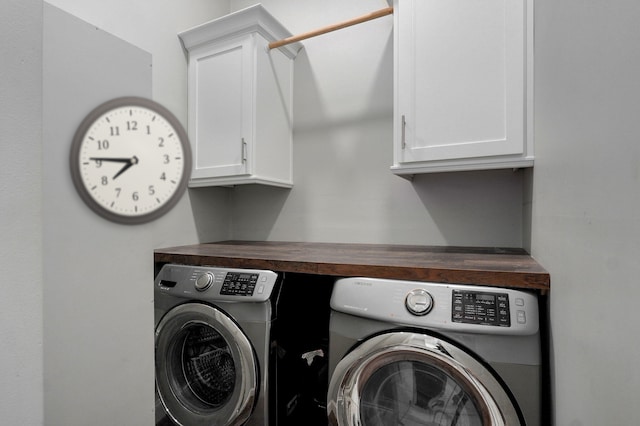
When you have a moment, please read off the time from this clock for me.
7:46
